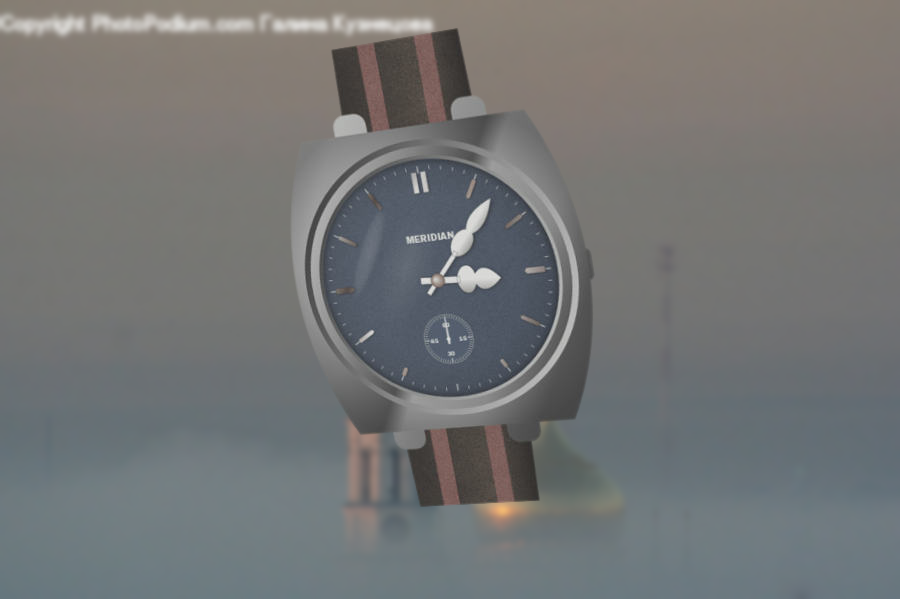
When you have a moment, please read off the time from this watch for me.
3:07
